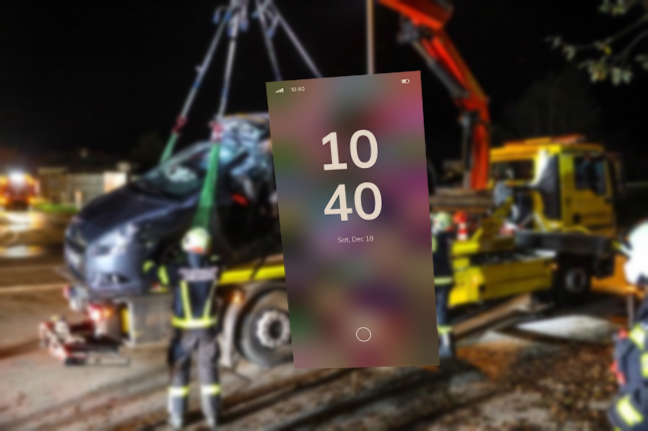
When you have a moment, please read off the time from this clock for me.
10:40
